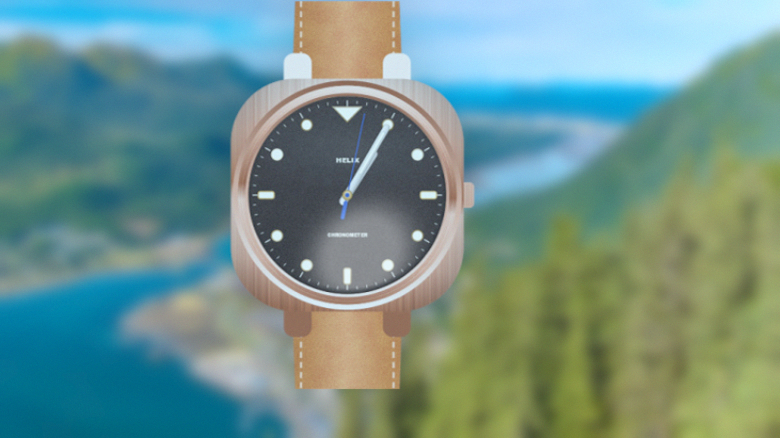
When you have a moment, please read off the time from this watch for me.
1:05:02
